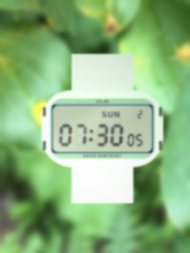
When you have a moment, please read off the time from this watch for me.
7:30:05
